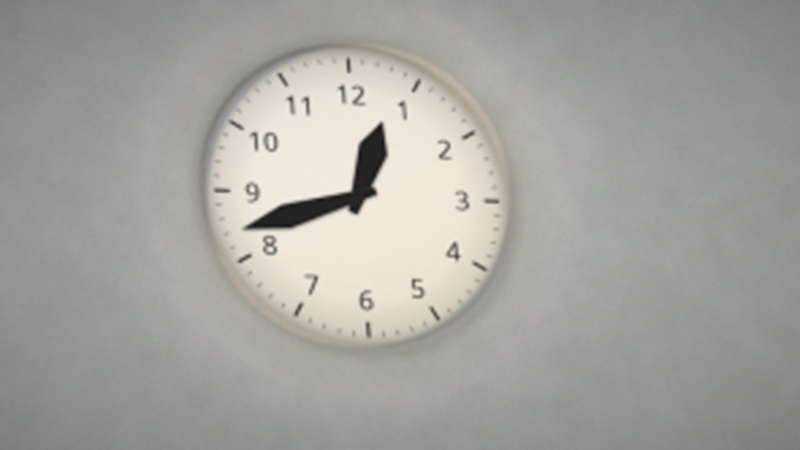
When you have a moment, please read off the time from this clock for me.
12:42
